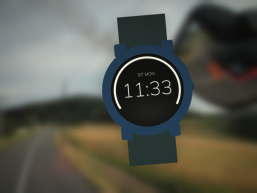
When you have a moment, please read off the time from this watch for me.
11:33
